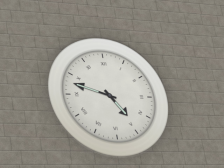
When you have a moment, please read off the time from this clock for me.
4:48
